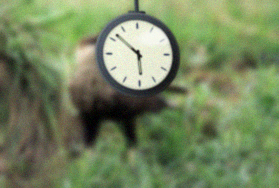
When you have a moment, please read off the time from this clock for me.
5:52
